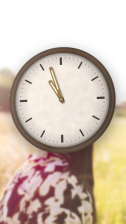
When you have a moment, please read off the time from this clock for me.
10:57
